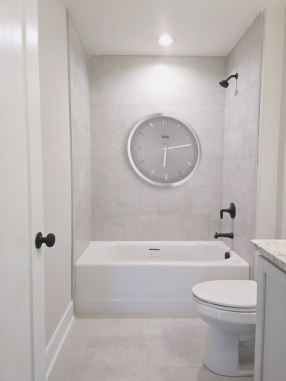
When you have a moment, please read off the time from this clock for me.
6:13
